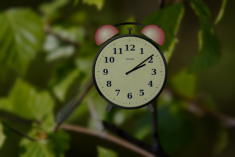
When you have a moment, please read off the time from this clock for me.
2:09
